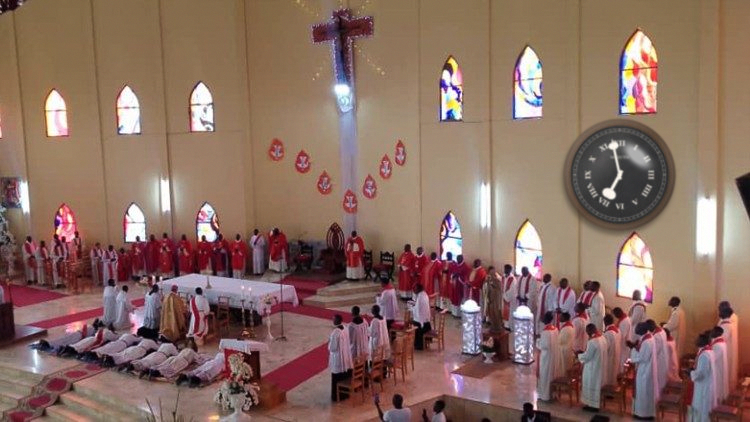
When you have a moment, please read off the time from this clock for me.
6:58
